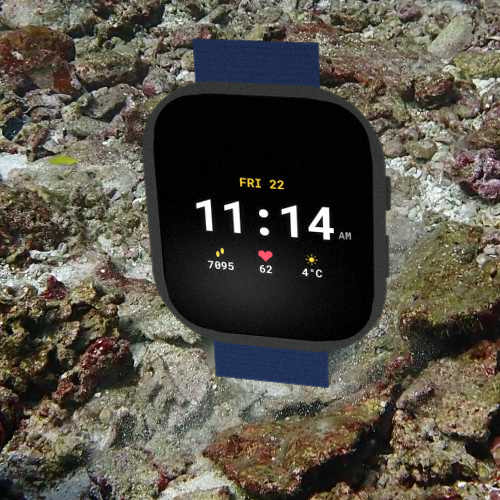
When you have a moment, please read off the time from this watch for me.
11:14
